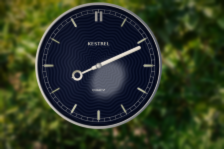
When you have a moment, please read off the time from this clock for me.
8:11
